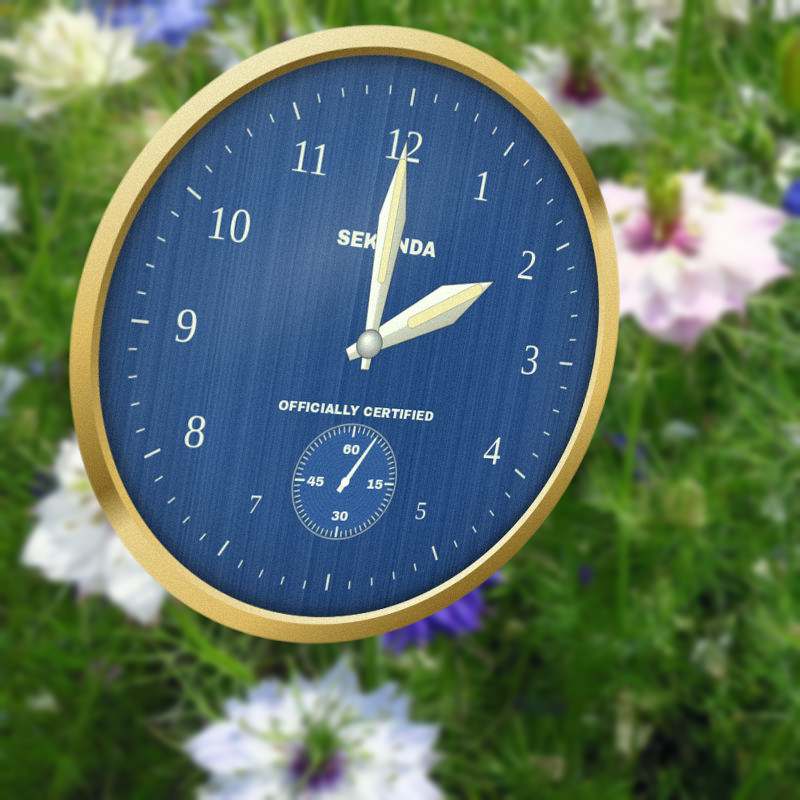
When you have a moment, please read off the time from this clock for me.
2:00:05
